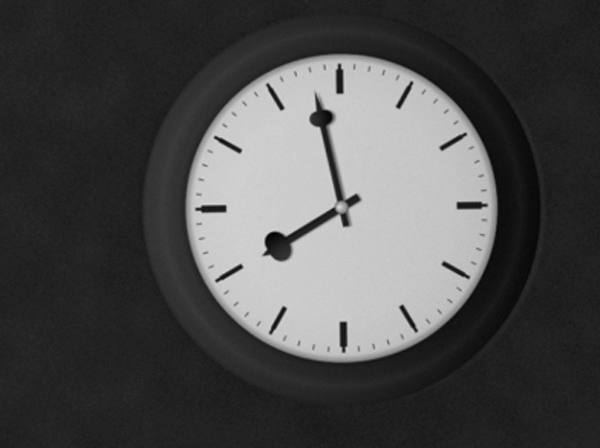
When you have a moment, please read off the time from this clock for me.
7:58
